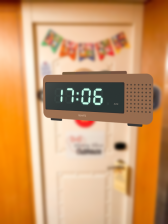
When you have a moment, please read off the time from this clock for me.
17:06
